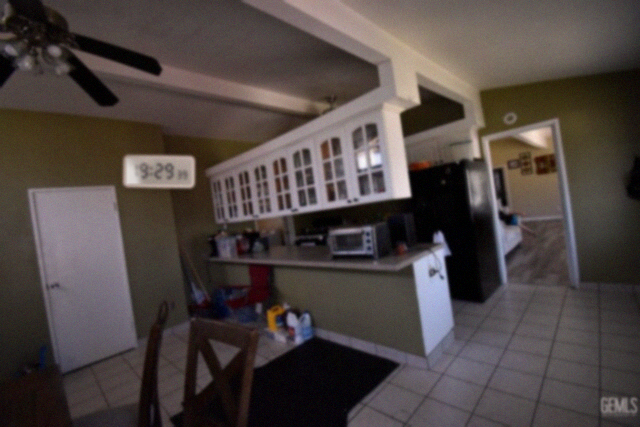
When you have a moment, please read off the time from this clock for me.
19:29
